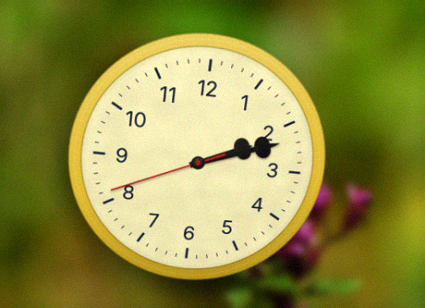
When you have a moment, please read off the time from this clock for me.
2:11:41
